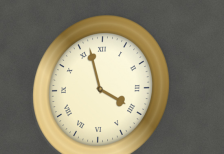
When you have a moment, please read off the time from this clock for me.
3:57
